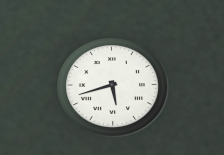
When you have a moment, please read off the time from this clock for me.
5:42
